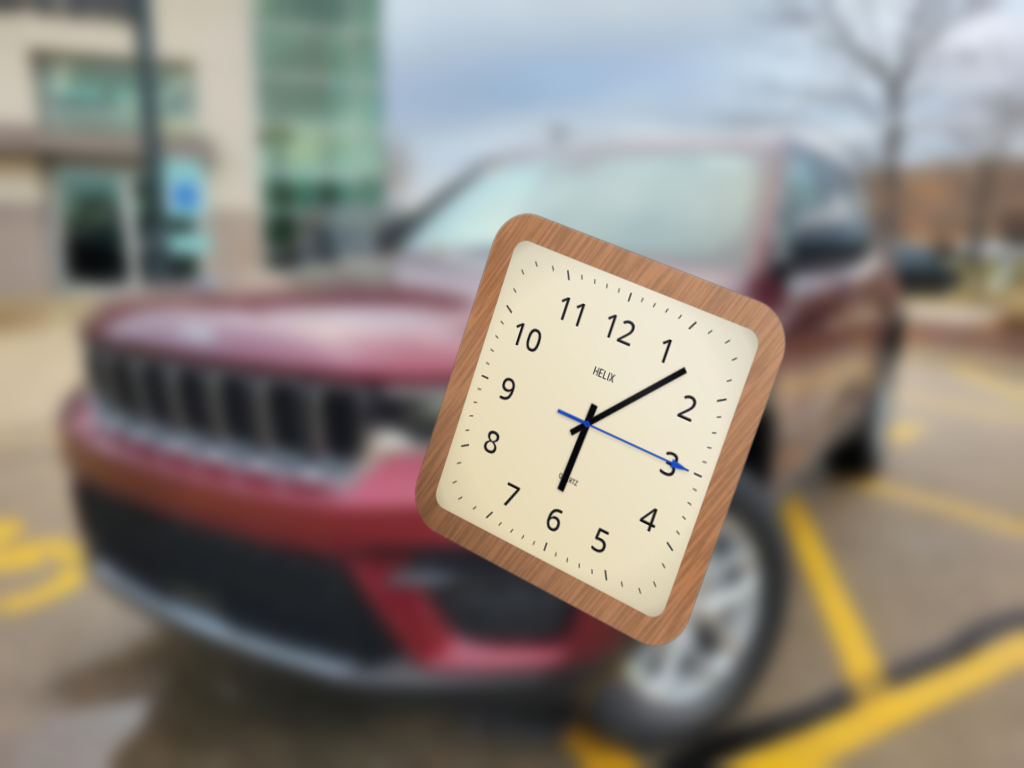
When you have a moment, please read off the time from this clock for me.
6:07:15
